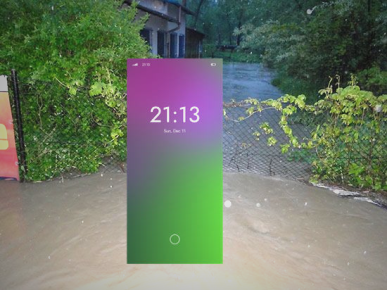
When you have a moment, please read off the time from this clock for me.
21:13
